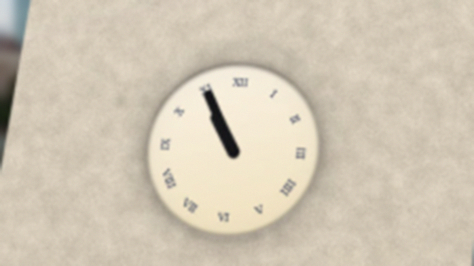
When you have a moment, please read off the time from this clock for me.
10:55
